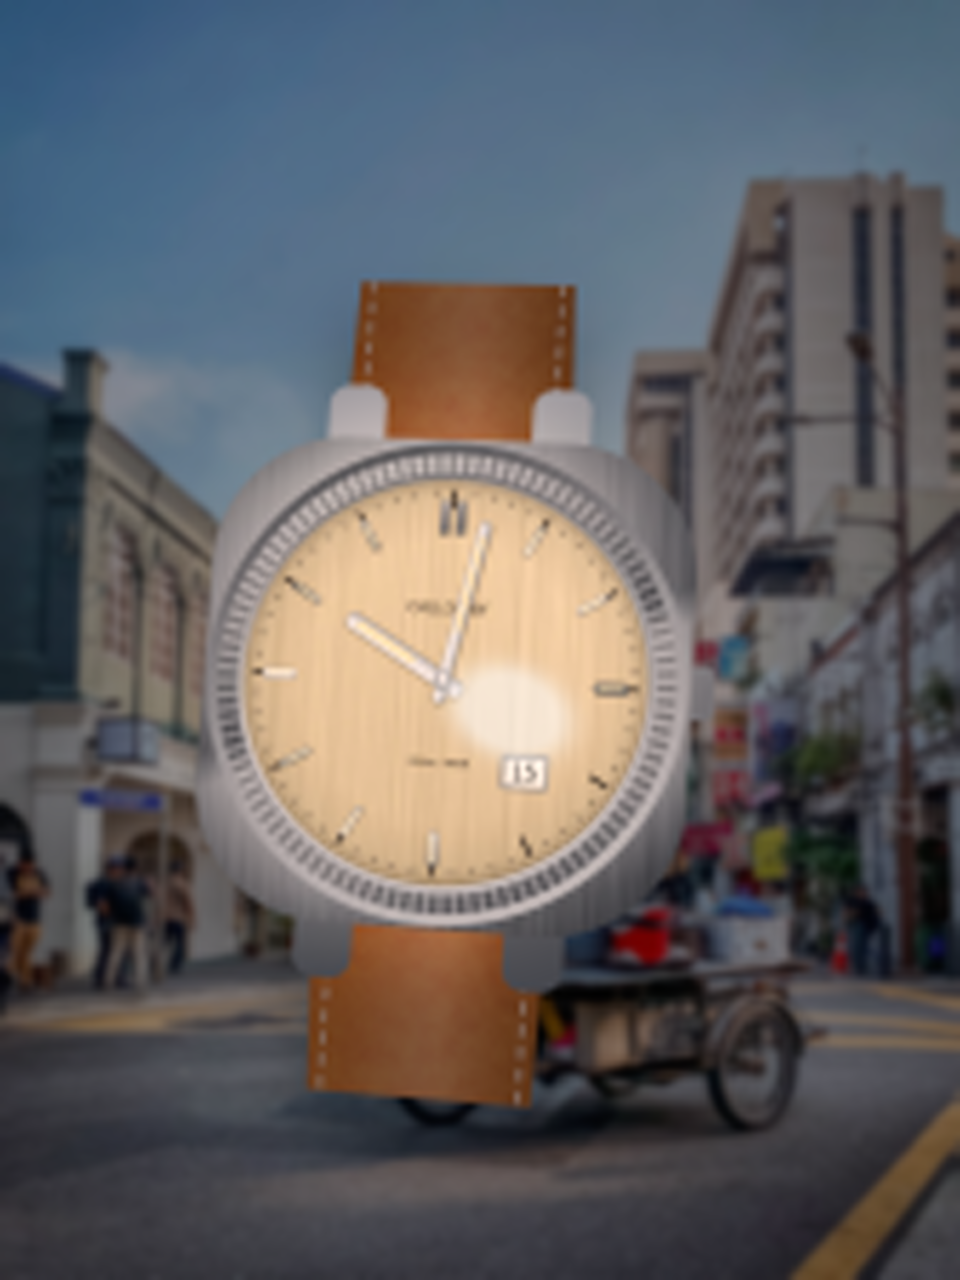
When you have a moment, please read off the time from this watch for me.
10:02
